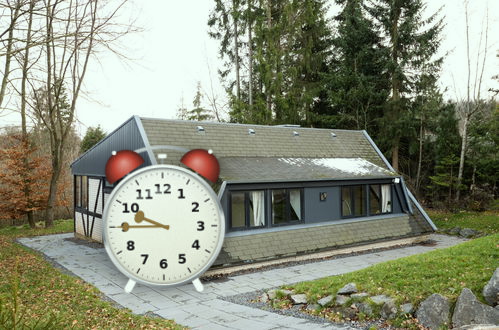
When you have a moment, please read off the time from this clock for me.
9:45
